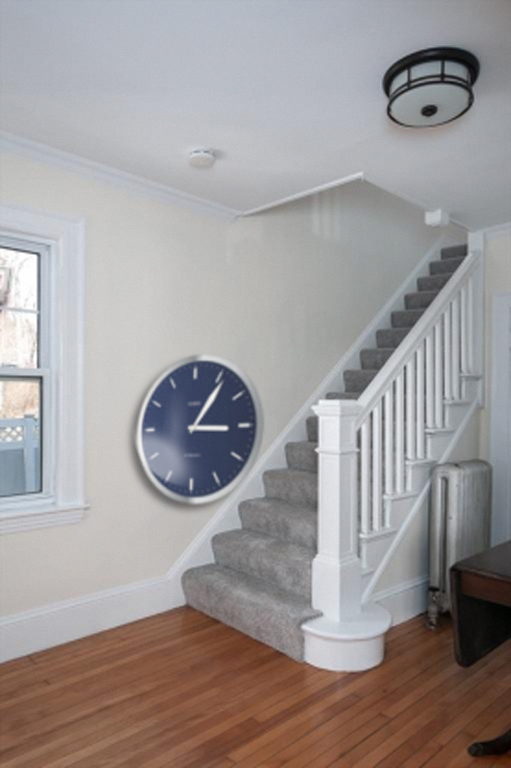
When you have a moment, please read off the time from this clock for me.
3:06
